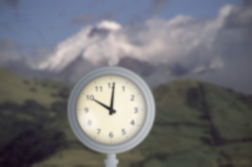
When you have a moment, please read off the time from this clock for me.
10:01
